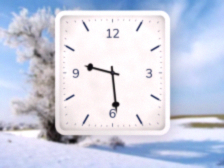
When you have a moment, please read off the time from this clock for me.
9:29
